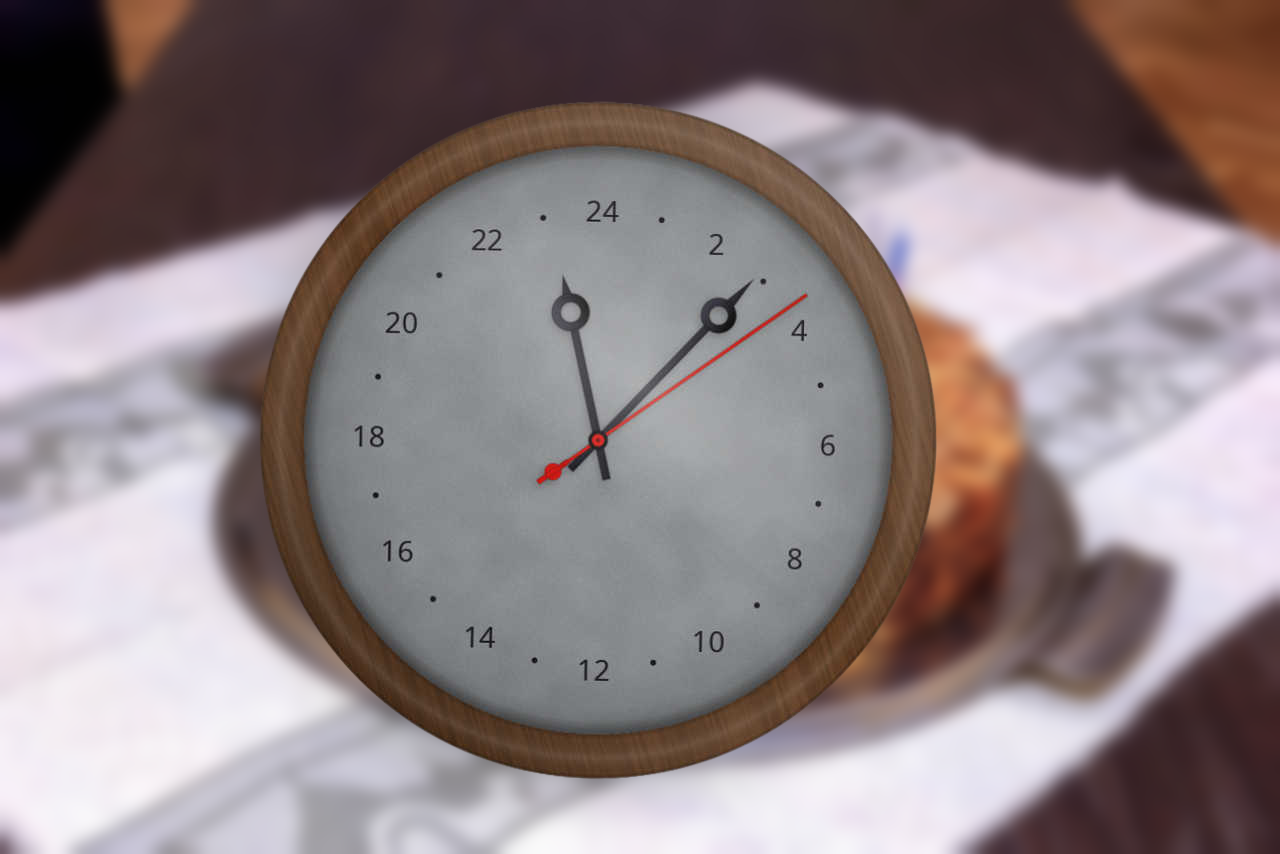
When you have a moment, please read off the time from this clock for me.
23:07:09
